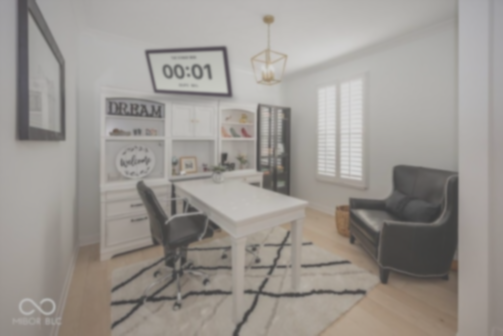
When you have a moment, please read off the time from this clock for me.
0:01
